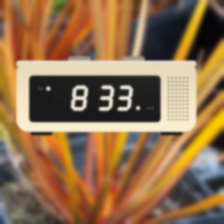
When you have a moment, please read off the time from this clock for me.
8:33
